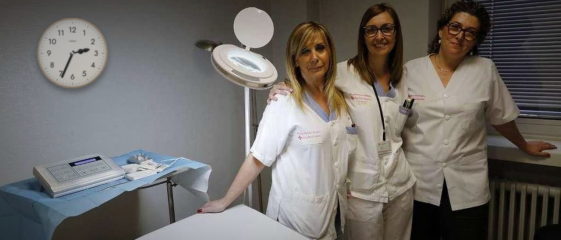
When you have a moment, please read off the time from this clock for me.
2:34
